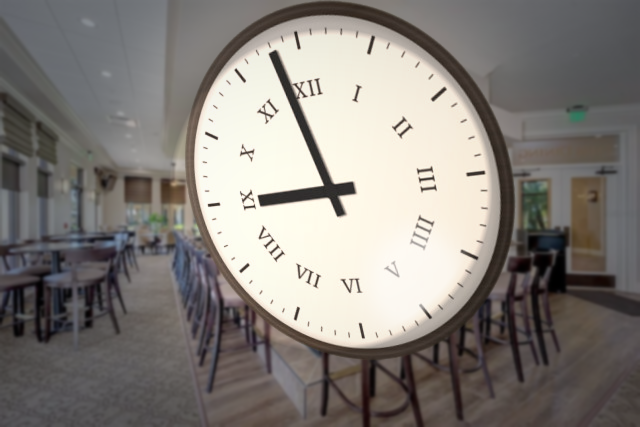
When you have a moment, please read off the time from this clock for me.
8:58
